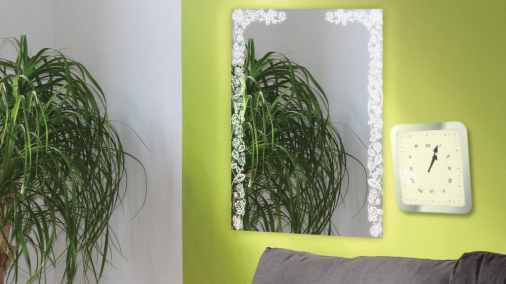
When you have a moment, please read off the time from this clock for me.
1:04
